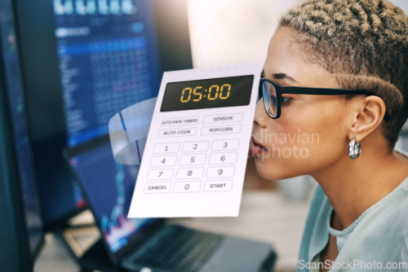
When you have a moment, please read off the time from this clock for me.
5:00
